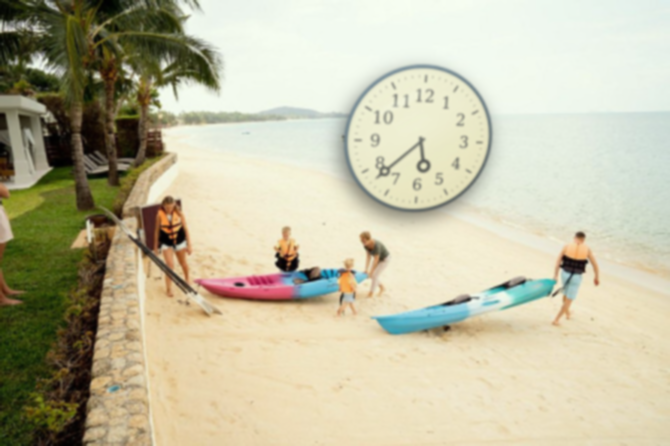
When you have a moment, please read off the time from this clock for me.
5:38
